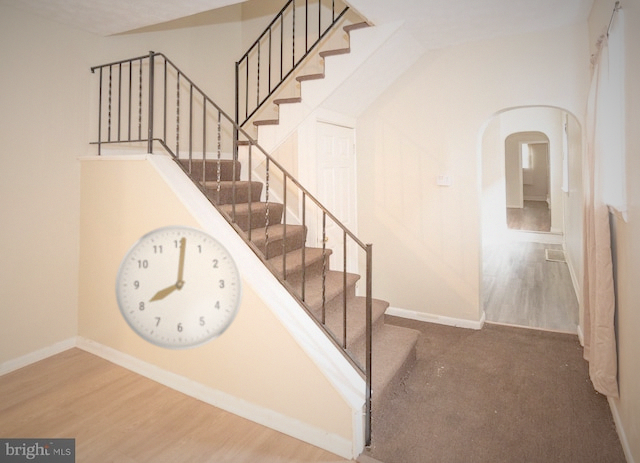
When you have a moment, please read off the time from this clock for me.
8:01
